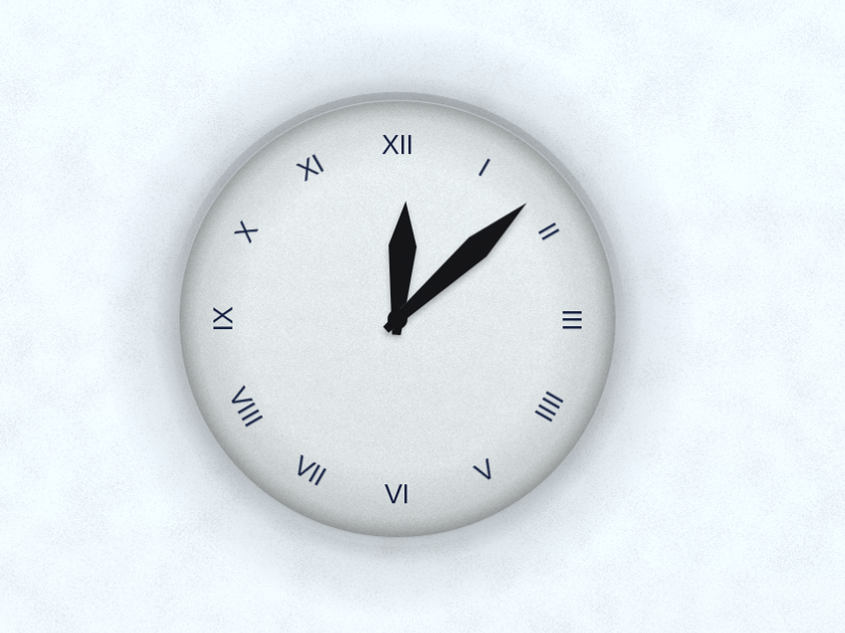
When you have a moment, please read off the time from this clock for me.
12:08
